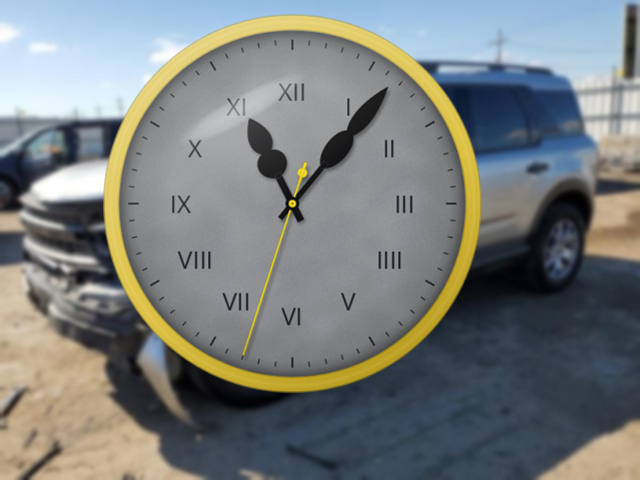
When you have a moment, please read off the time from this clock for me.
11:06:33
